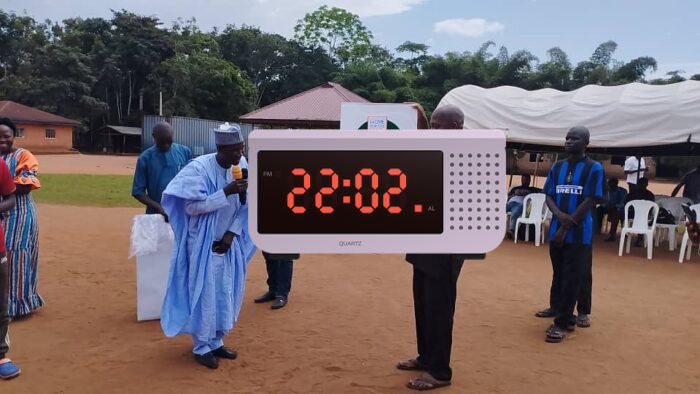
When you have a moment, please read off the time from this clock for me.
22:02
